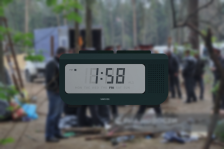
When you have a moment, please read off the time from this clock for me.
1:58
